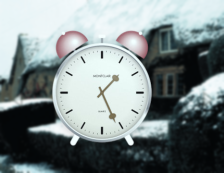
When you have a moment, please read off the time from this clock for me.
1:26
